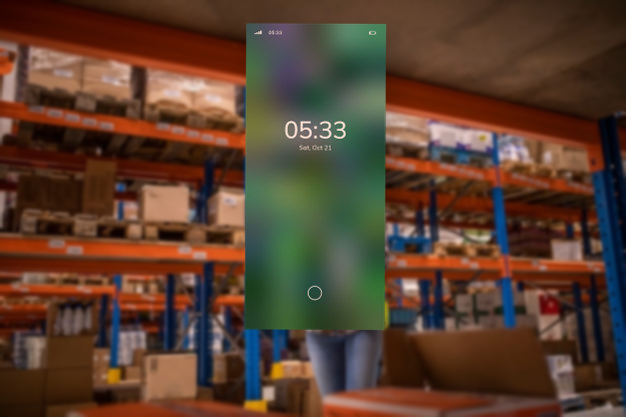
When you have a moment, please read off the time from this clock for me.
5:33
